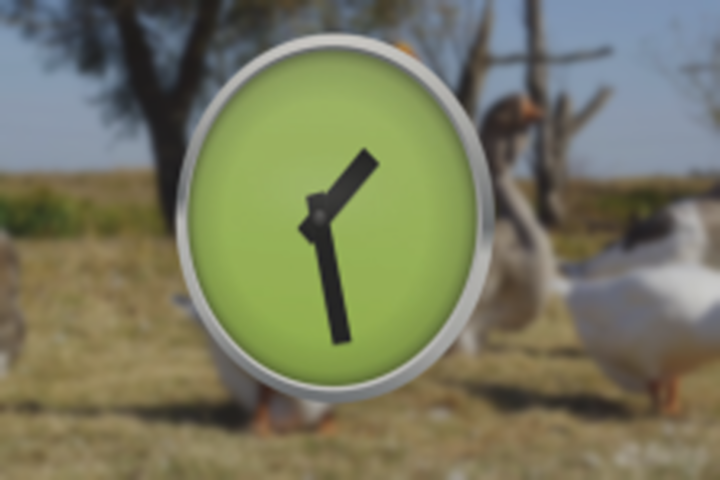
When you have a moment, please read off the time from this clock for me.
1:28
